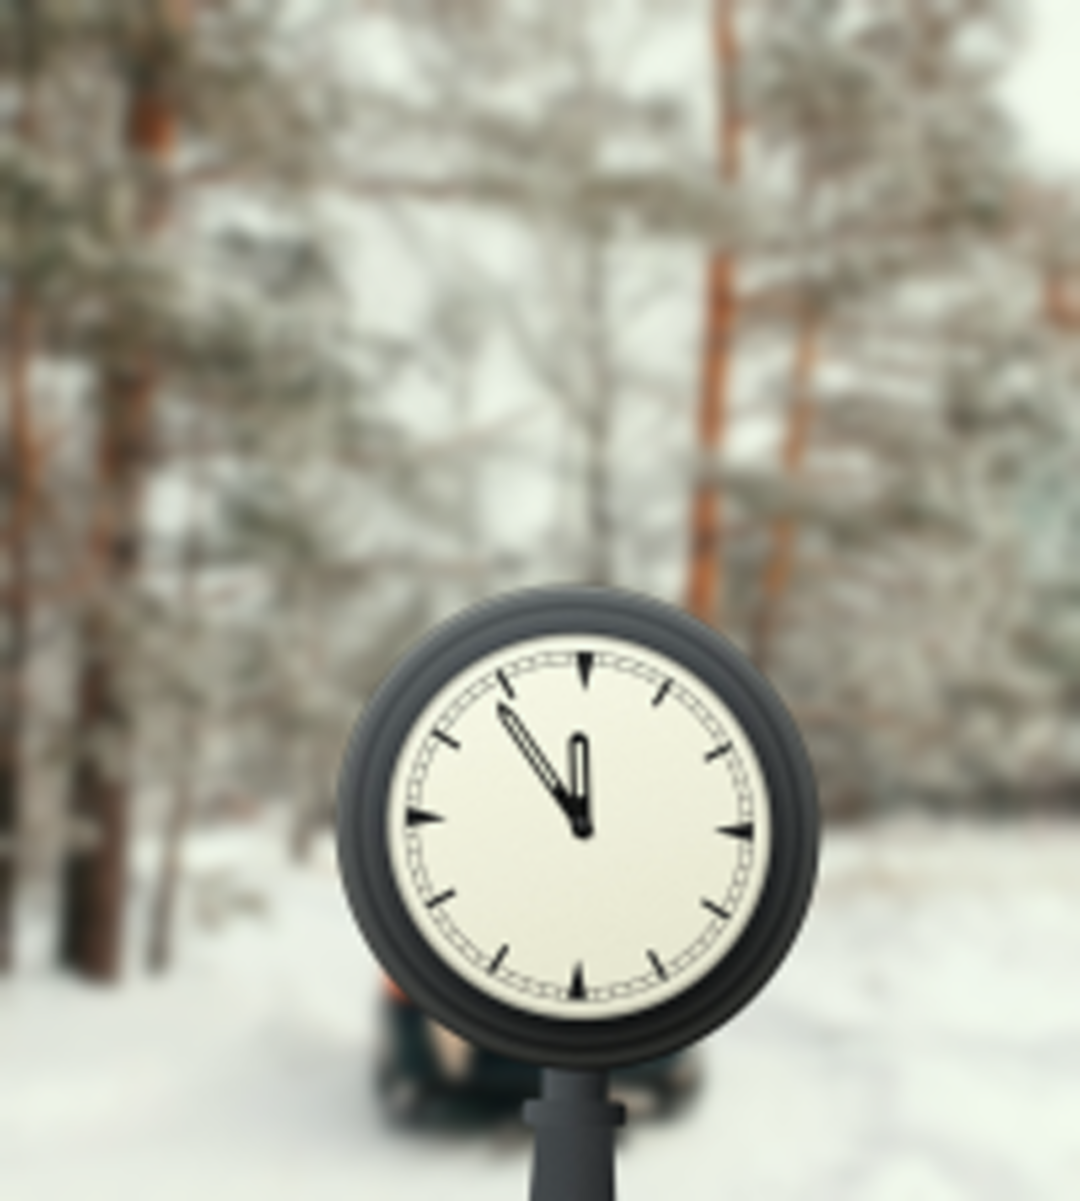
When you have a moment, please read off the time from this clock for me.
11:54
